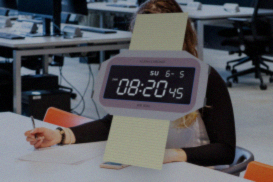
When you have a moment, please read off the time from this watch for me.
8:20:45
